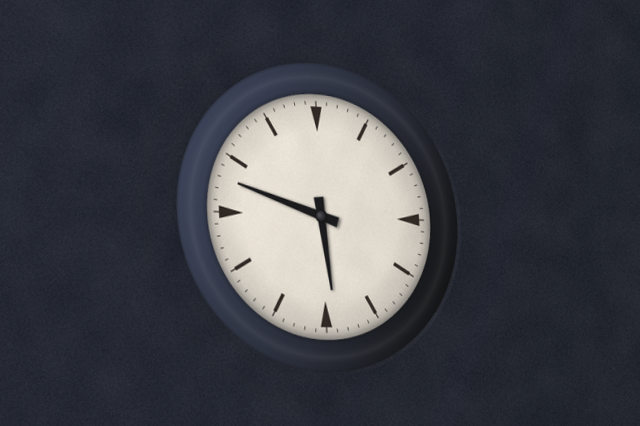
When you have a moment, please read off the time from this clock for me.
5:48
